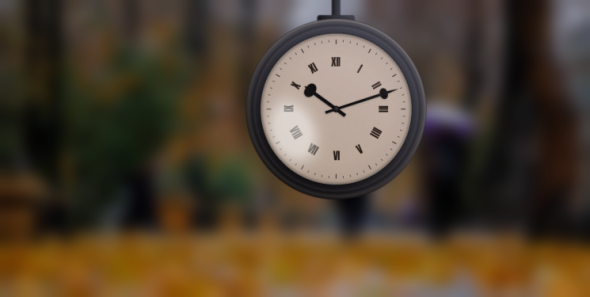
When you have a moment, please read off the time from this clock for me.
10:12
